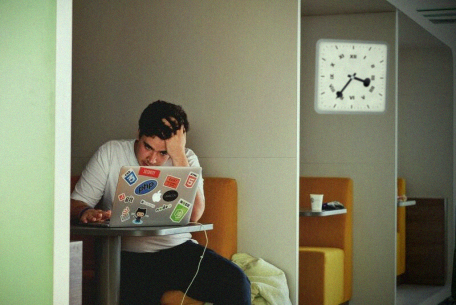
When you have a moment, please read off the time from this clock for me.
3:36
